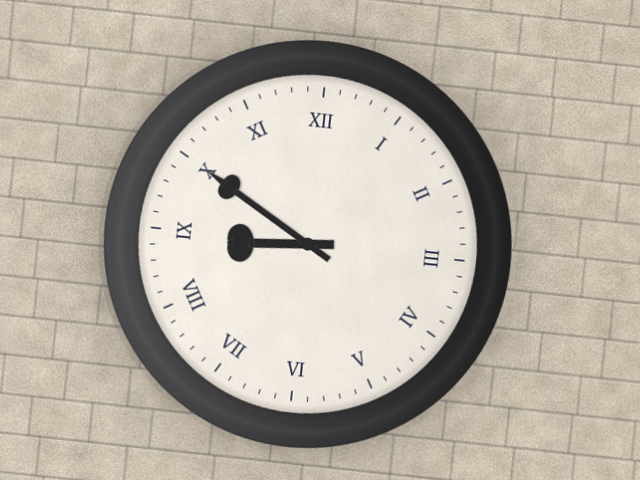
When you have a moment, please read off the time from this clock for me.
8:50
